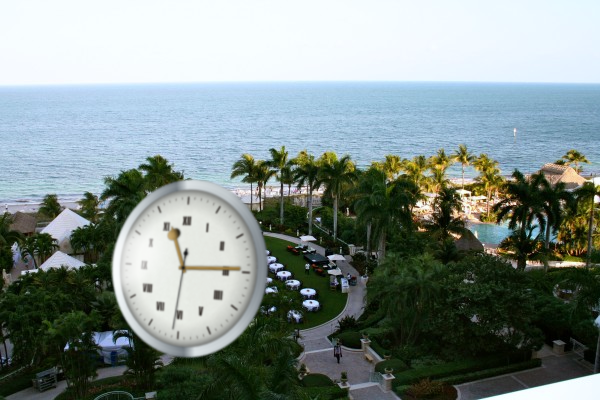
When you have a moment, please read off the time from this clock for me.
11:14:31
